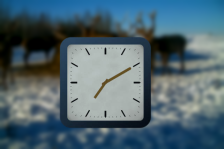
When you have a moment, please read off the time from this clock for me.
7:10
